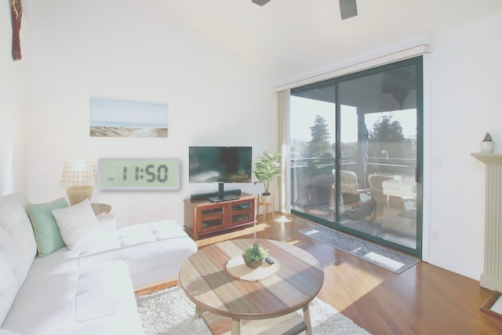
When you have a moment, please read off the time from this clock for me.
11:50
